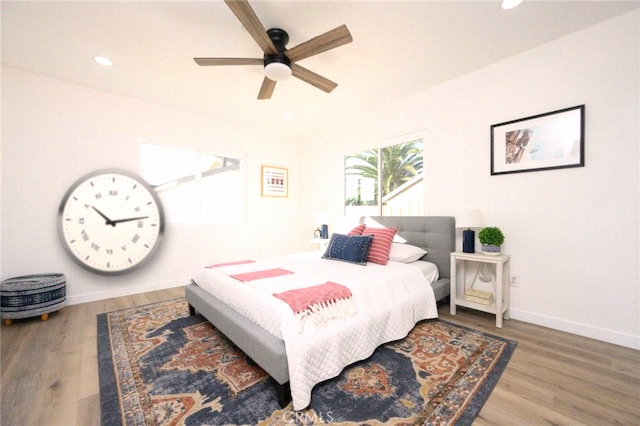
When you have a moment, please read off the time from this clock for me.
10:13
